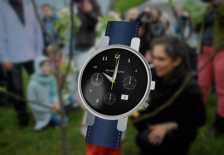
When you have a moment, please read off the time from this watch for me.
10:01
